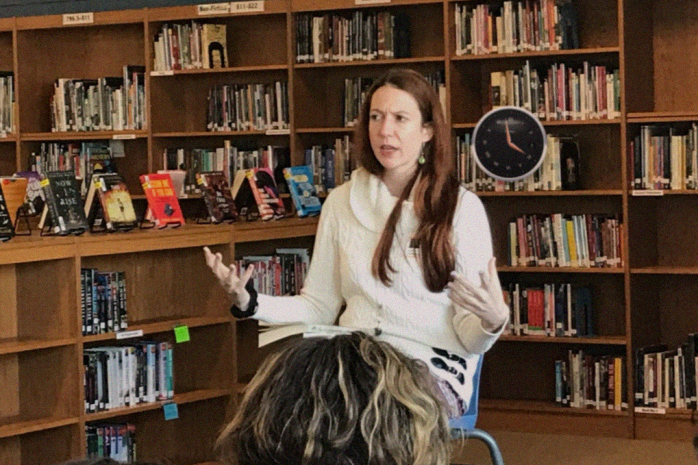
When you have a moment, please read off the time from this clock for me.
3:58
